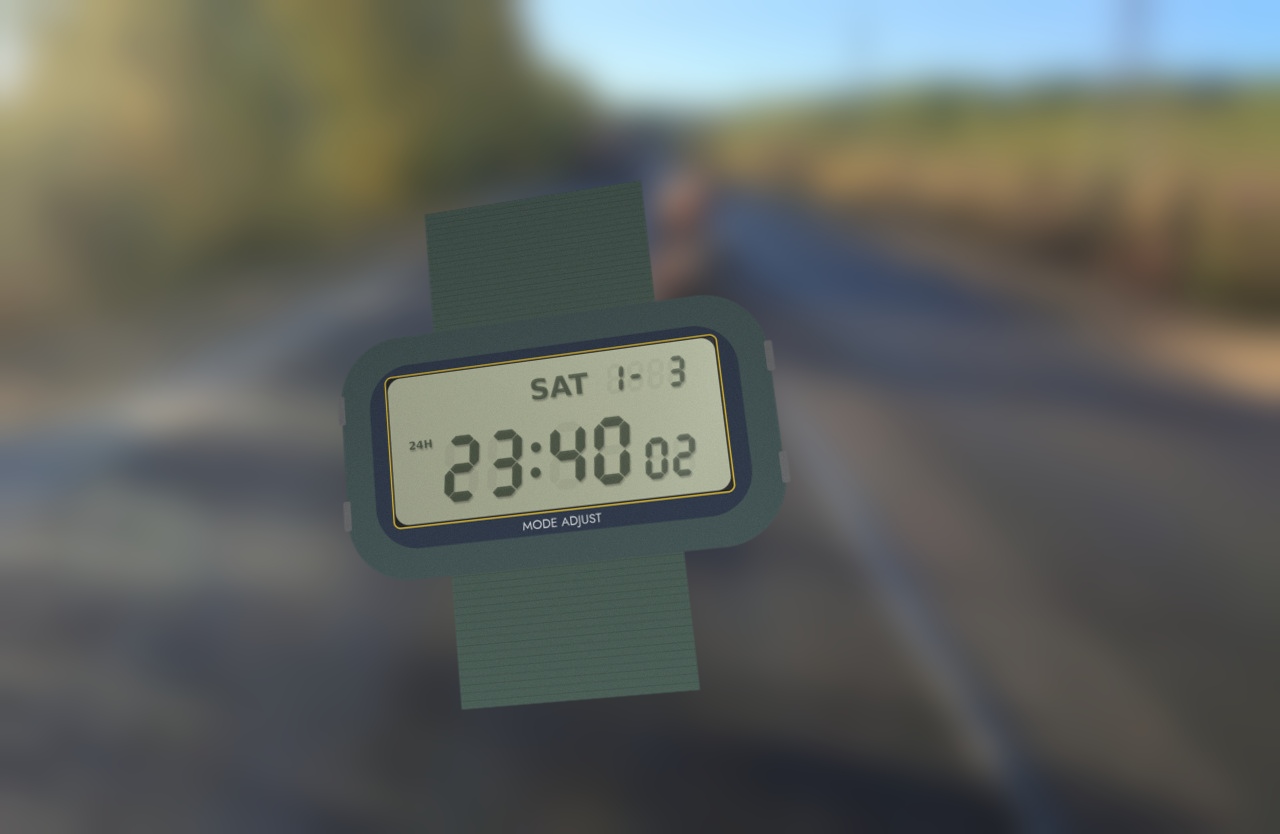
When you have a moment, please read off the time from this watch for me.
23:40:02
